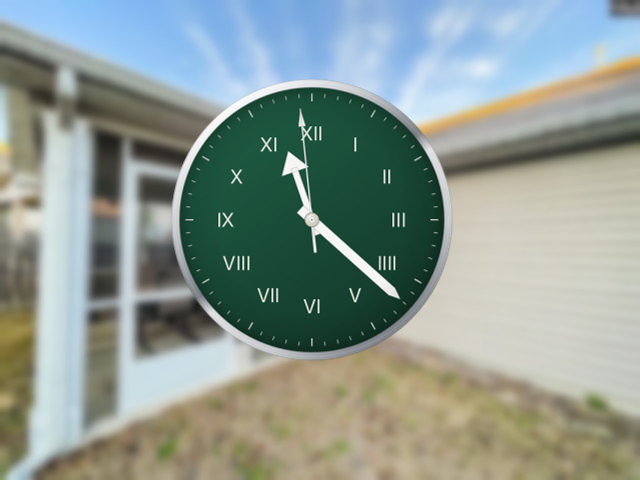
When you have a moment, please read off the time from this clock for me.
11:21:59
